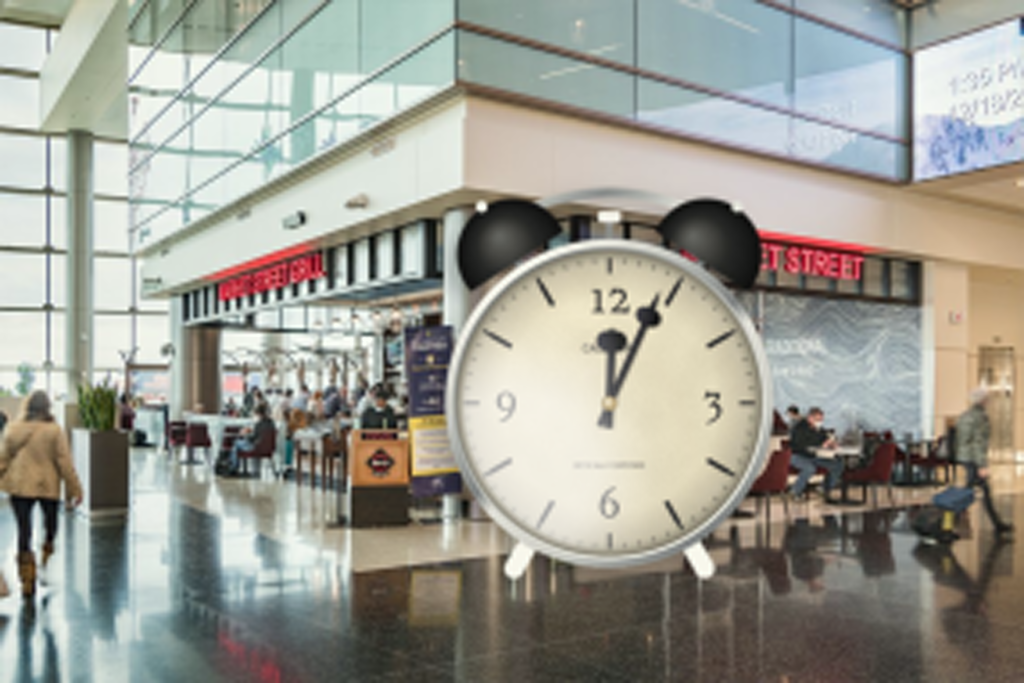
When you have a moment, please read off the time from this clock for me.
12:04
